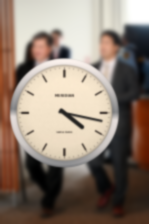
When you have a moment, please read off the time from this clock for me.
4:17
